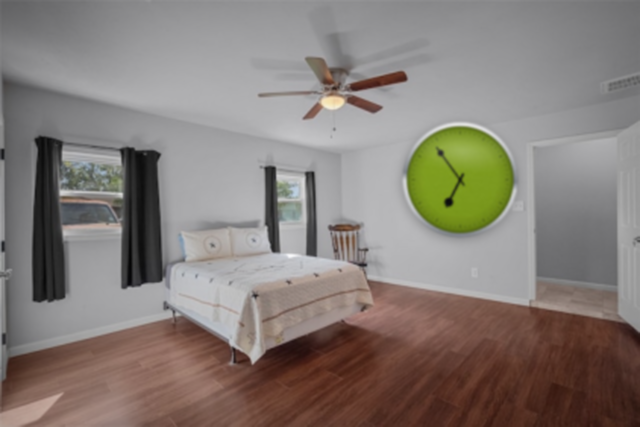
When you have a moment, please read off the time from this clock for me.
6:54
